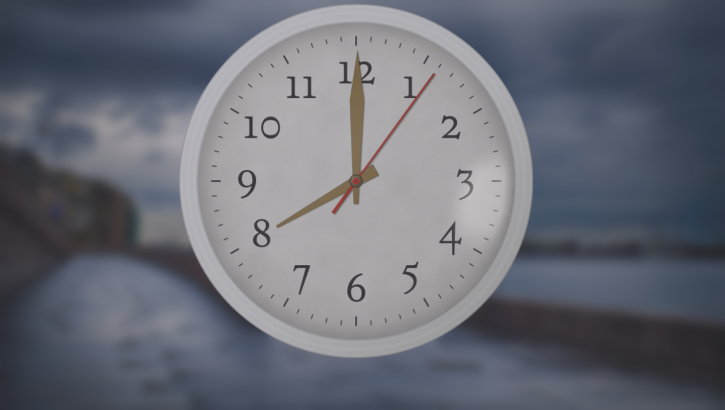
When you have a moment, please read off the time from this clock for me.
8:00:06
